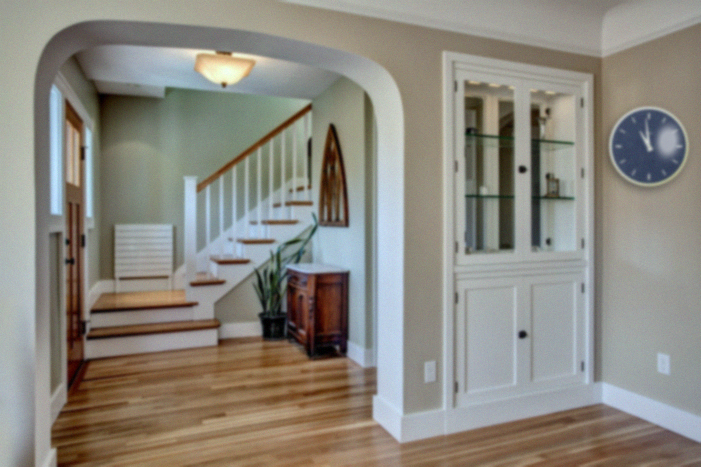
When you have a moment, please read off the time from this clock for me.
10:59
